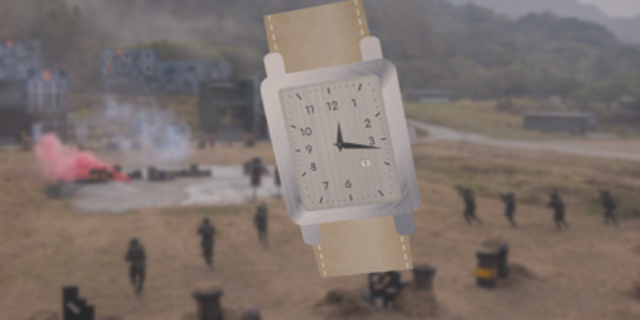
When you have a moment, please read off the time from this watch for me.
12:17
